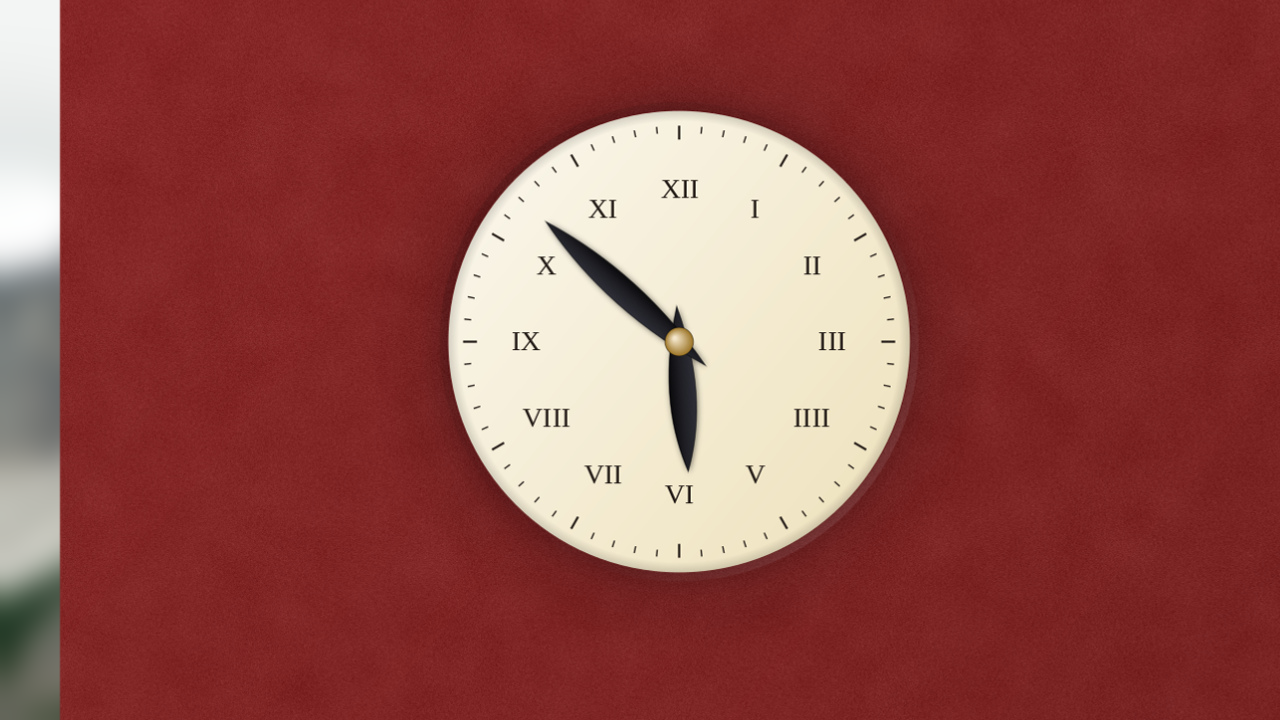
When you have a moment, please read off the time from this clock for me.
5:52
